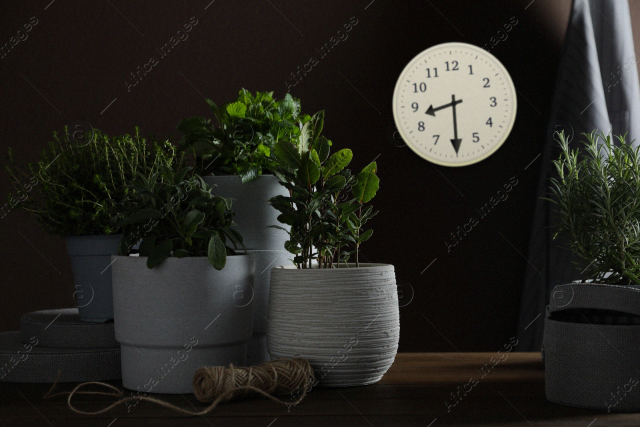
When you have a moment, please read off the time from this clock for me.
8:30
